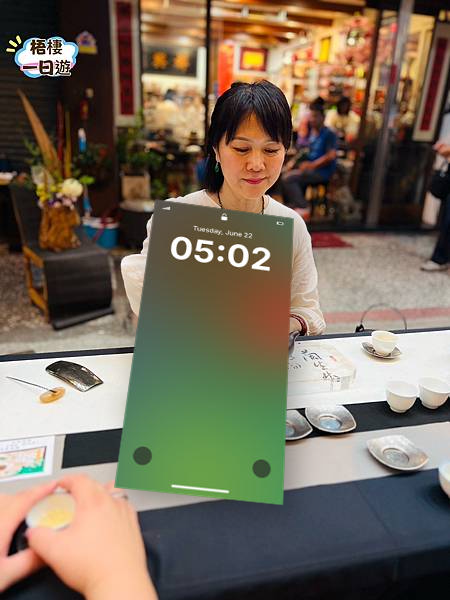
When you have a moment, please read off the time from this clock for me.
5:02
